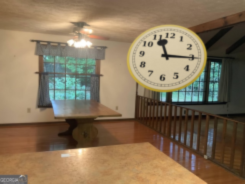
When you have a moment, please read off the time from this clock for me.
11:15
